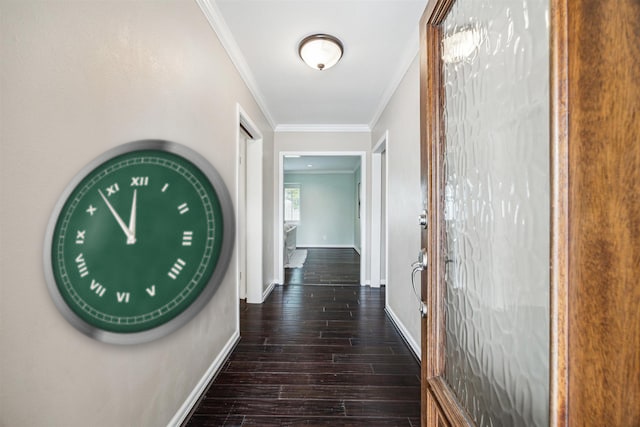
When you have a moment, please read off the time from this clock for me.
11:53
